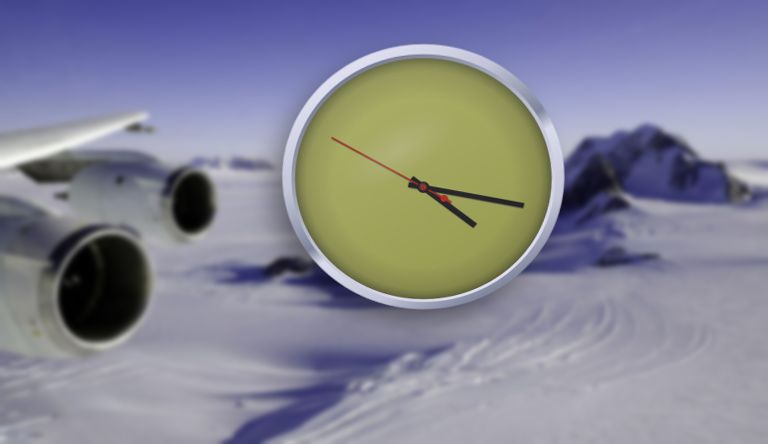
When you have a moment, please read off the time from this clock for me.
4:16:50
